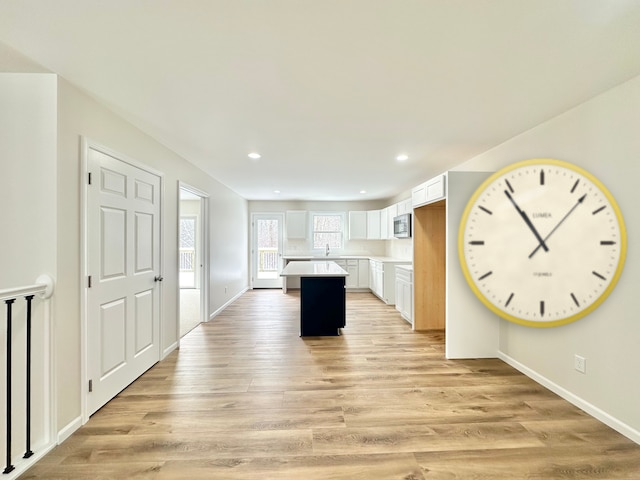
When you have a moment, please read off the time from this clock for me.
10:54:07
